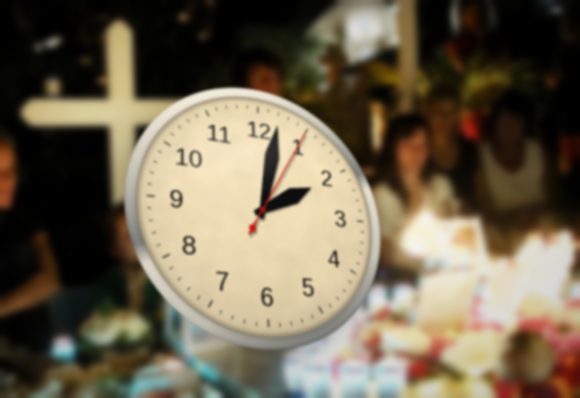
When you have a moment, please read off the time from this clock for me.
2:02:05
